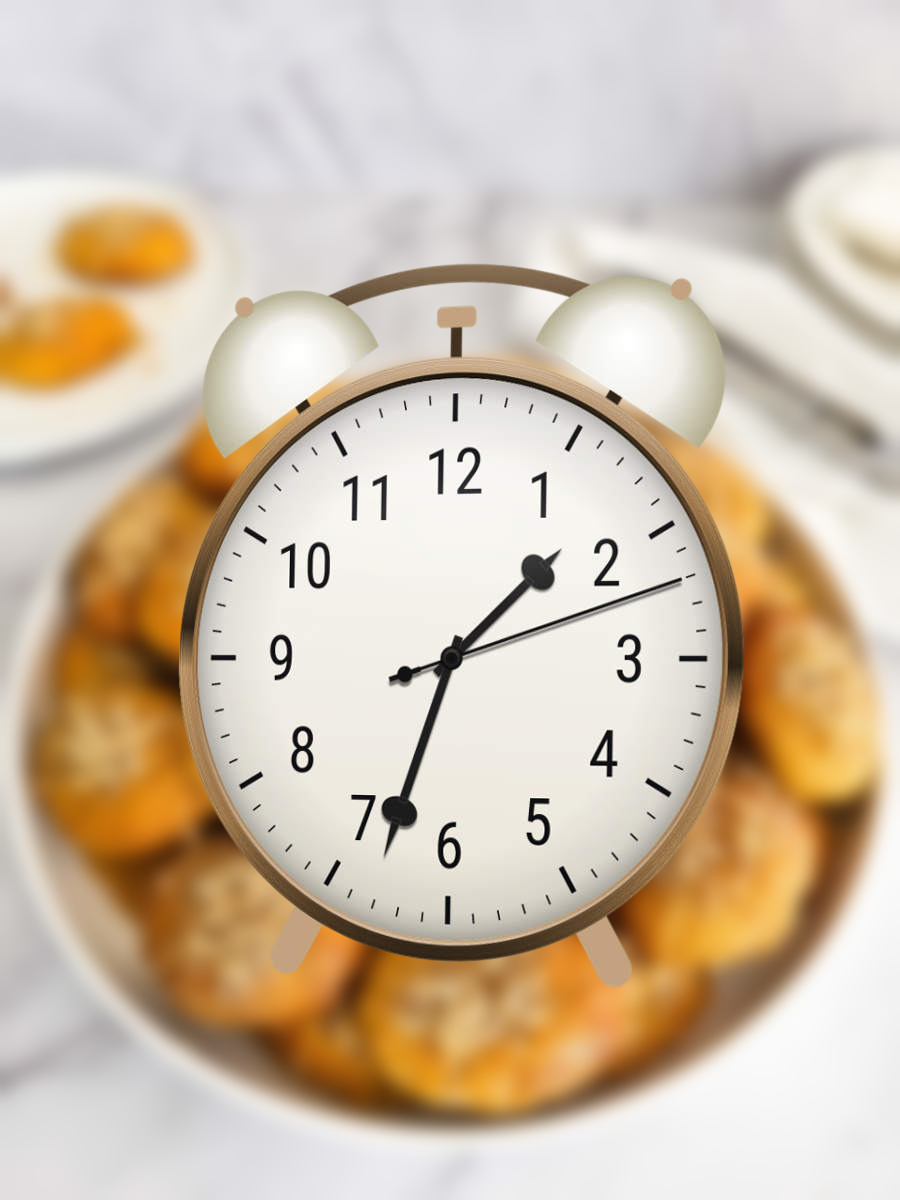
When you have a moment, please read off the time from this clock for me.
1:33:12
